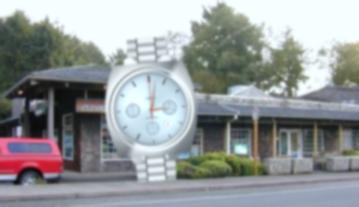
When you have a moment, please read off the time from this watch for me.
3:02
